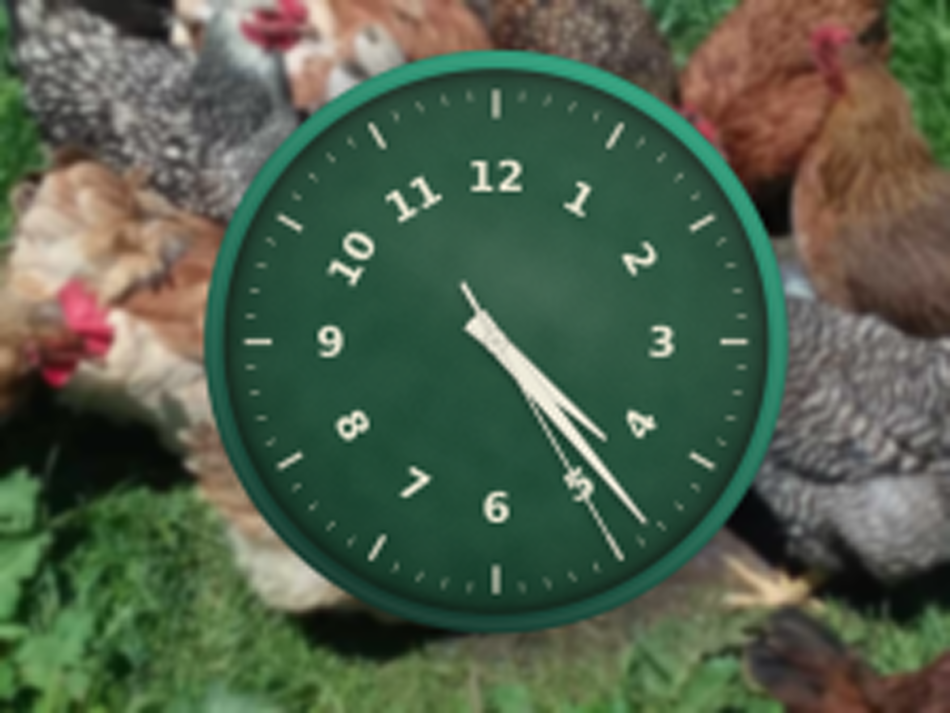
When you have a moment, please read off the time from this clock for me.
4:23:25
